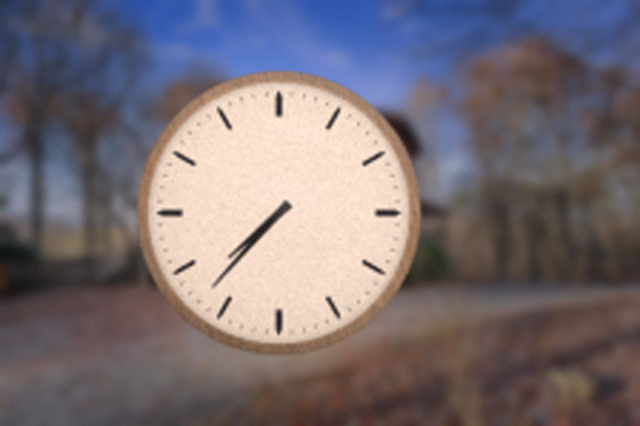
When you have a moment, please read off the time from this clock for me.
7:37
